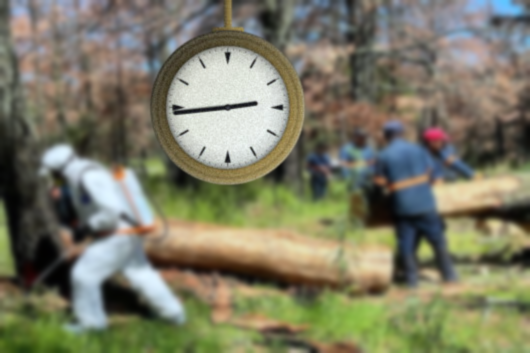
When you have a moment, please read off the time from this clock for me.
2:44
